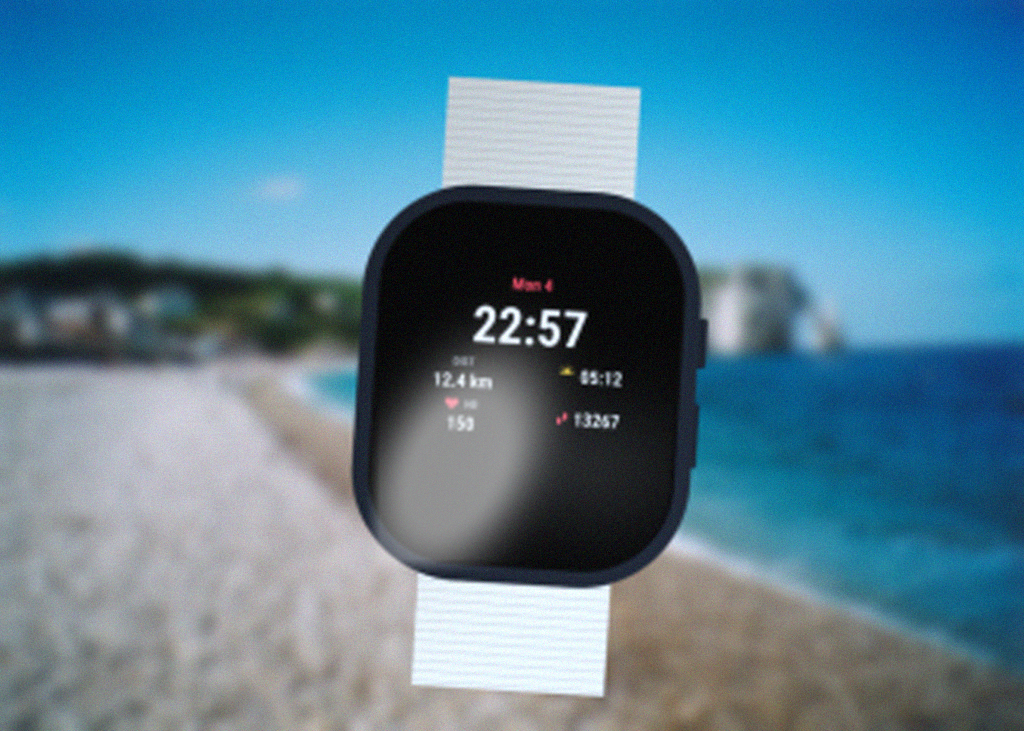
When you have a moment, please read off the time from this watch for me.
22:57
